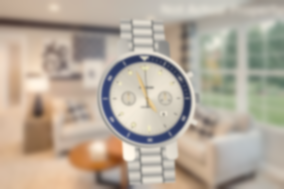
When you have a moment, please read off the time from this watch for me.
4:57
